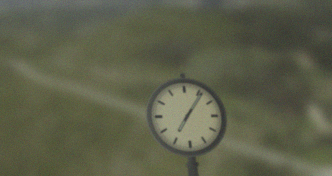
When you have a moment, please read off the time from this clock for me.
7:06
